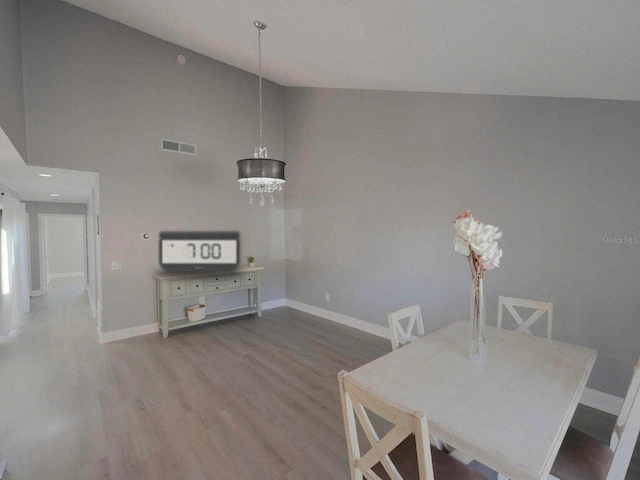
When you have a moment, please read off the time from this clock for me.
7:00
